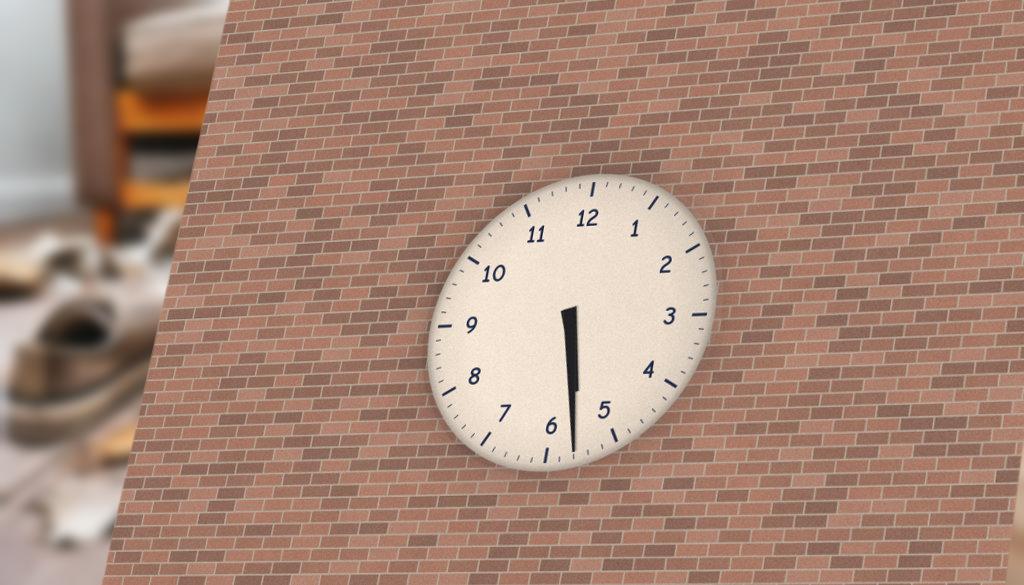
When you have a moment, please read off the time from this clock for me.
5:28
